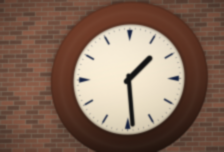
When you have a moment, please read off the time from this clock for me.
1:29
